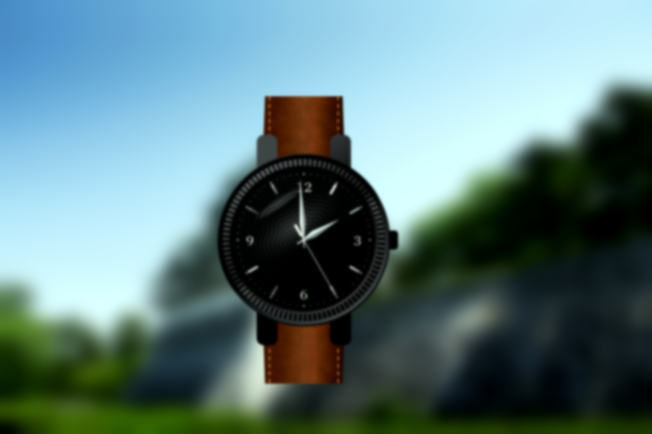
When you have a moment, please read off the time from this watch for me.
1:59:25
